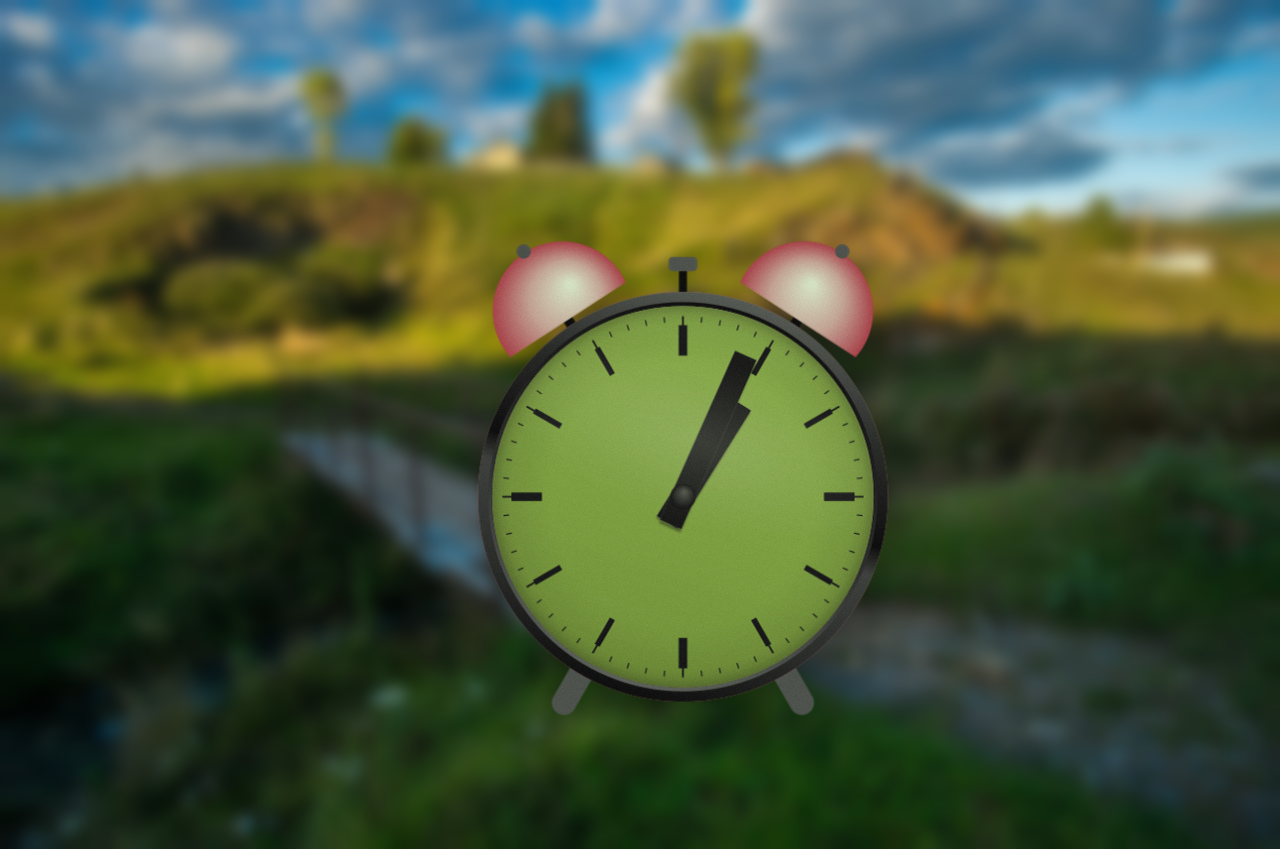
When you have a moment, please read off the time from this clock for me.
1:04
